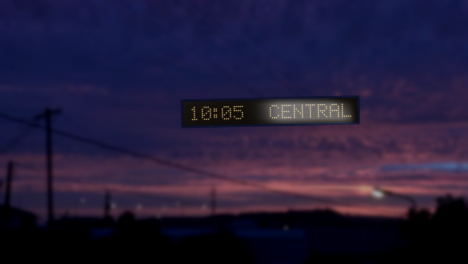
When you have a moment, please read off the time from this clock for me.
10:05
